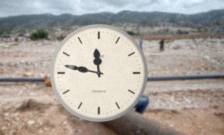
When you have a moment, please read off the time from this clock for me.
11:47
